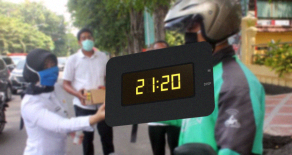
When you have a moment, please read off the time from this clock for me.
21:20
